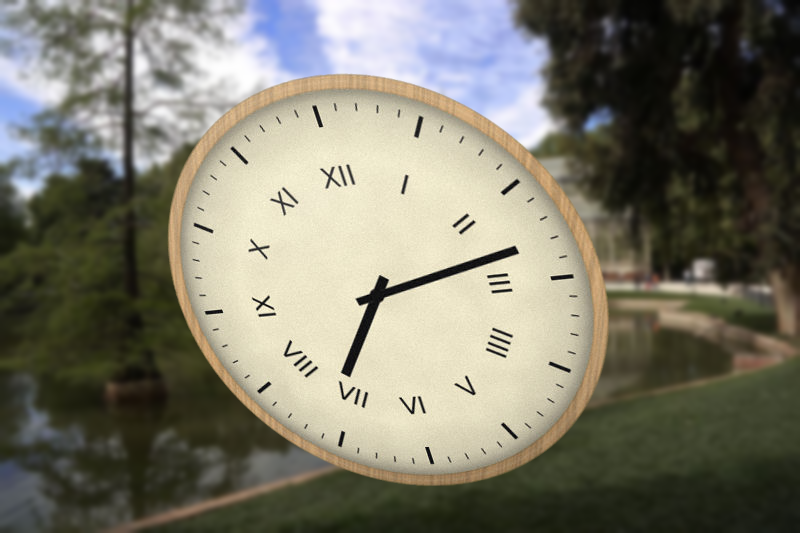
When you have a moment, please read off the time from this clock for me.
7:13
